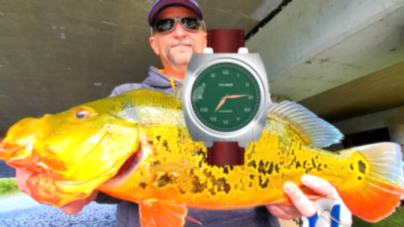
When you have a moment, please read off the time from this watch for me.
7:14
